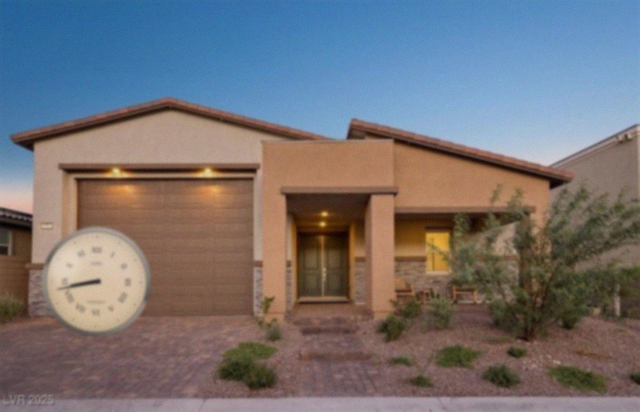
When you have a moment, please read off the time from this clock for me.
8:43
